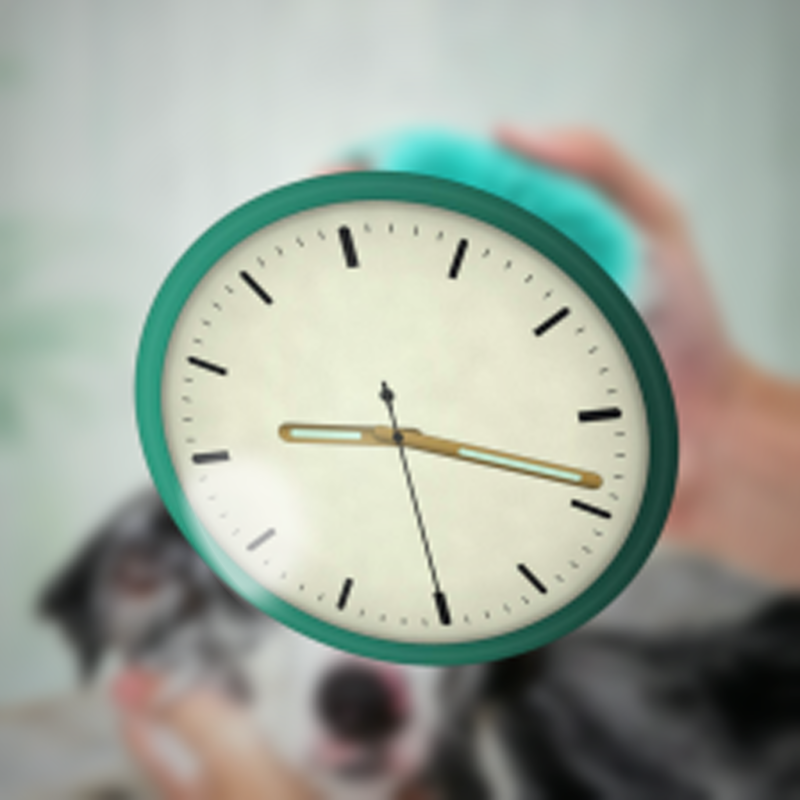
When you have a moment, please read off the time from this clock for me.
9:18:30
